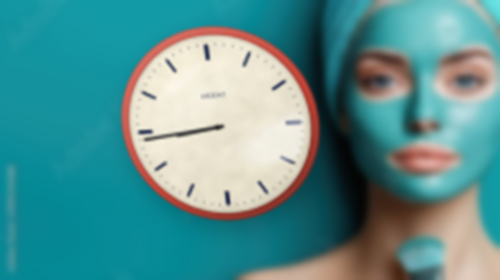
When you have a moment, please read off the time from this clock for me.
8:44
